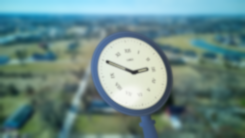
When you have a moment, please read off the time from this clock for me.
2:50
